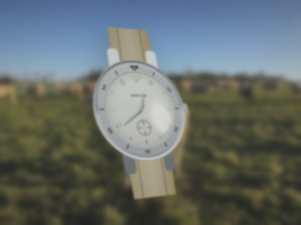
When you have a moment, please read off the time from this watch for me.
12:39
